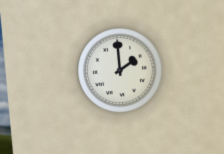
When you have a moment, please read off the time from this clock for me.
2:00
